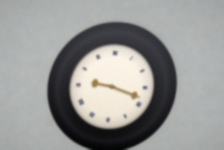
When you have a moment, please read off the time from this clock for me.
9:18
